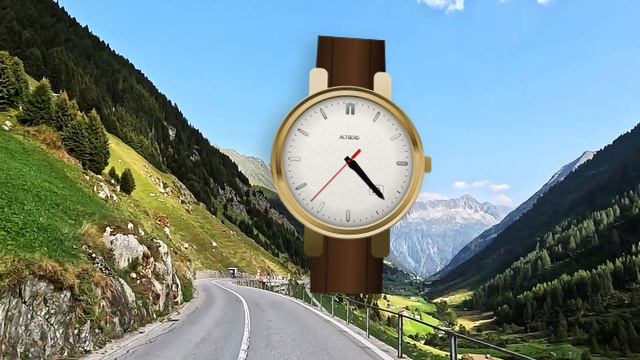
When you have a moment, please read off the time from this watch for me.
4:22:37
